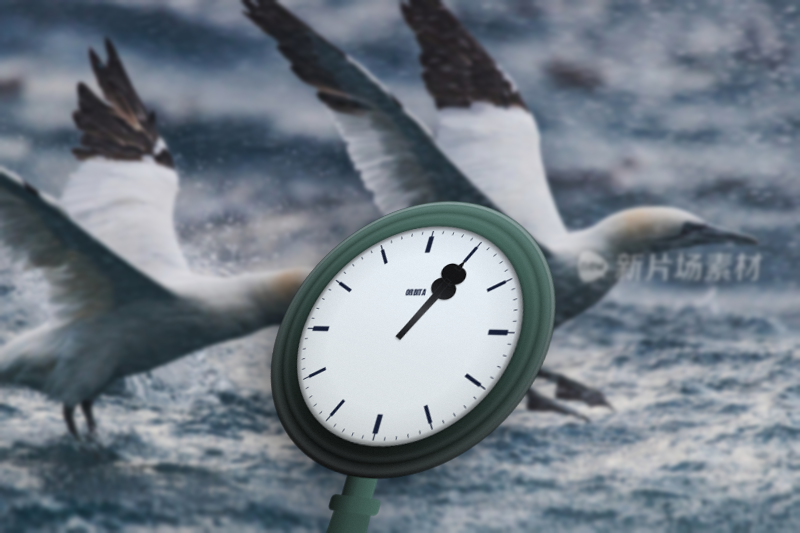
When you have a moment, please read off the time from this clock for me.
1:05
